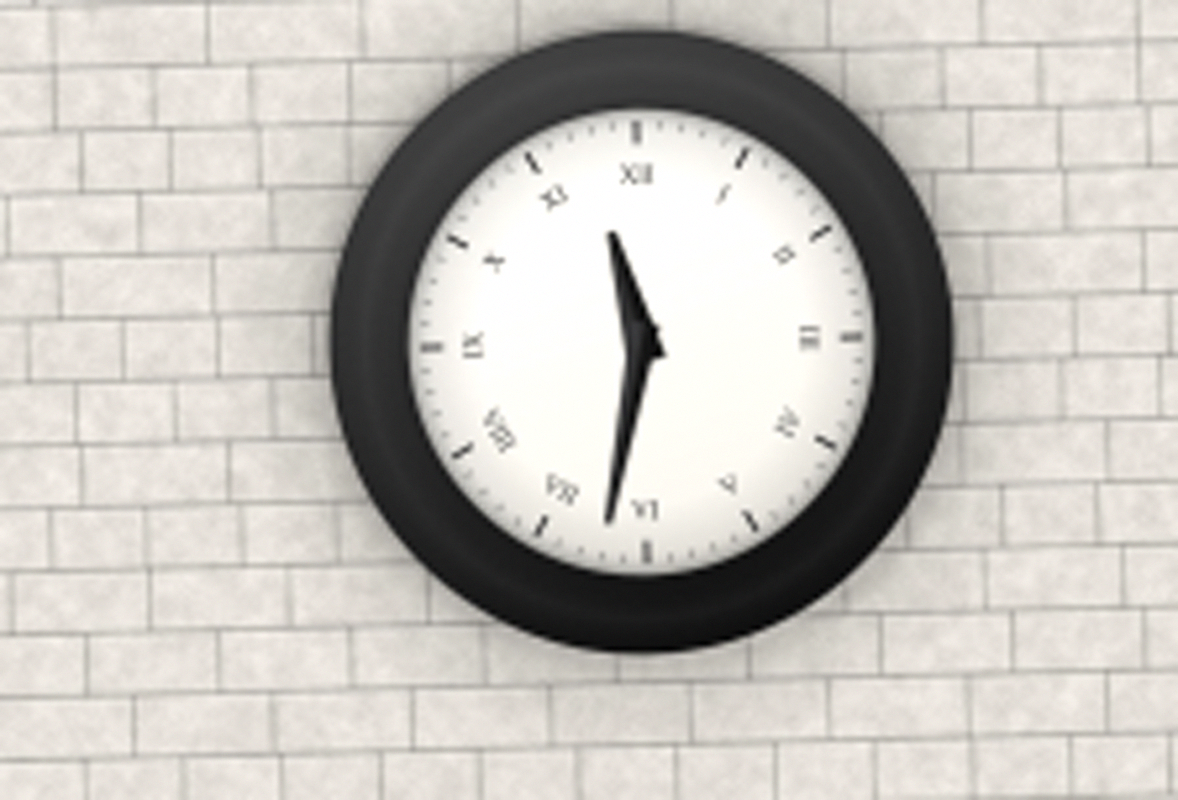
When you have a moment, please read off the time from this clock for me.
11:32
